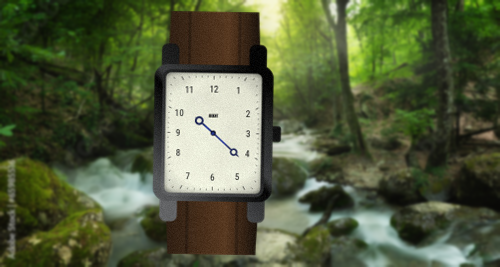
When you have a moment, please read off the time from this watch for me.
10:22
